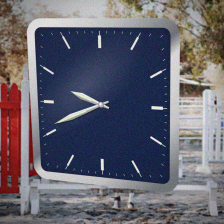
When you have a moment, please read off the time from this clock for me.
9:41
